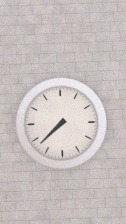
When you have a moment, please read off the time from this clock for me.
7:38
